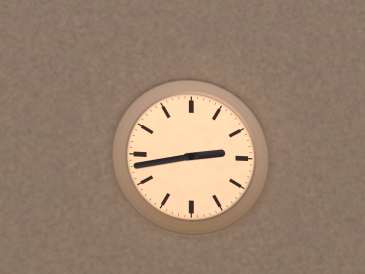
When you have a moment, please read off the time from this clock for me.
2:43
